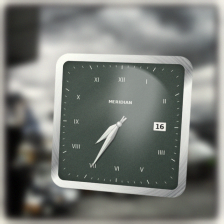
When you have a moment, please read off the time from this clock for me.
7:35
